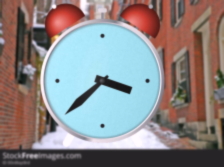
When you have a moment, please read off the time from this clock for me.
3:38
